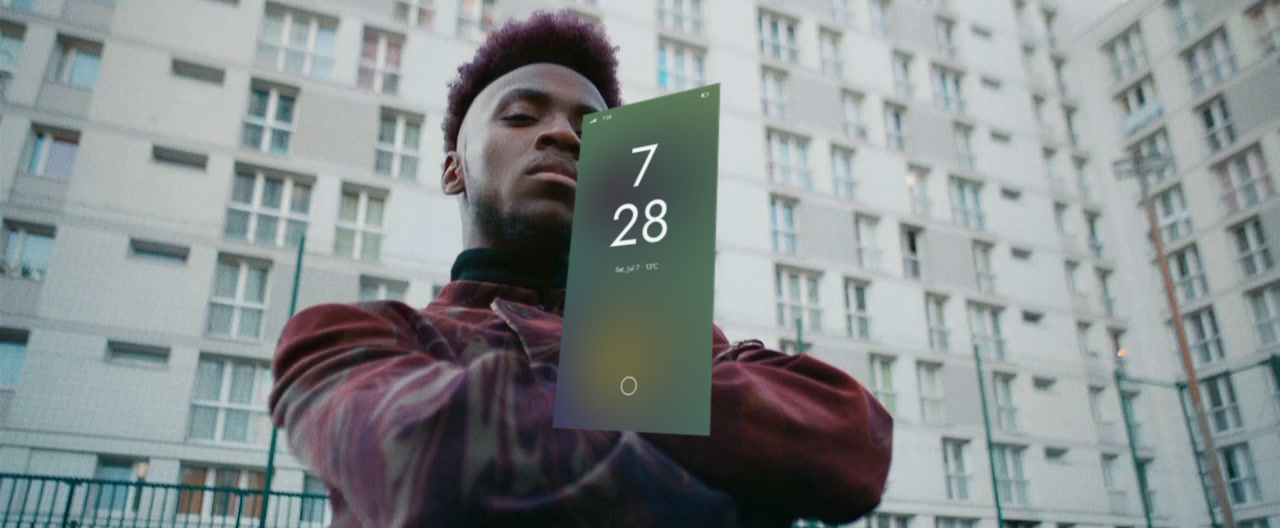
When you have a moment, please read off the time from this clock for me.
7:28
